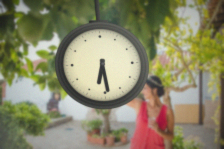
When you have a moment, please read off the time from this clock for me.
6:29
